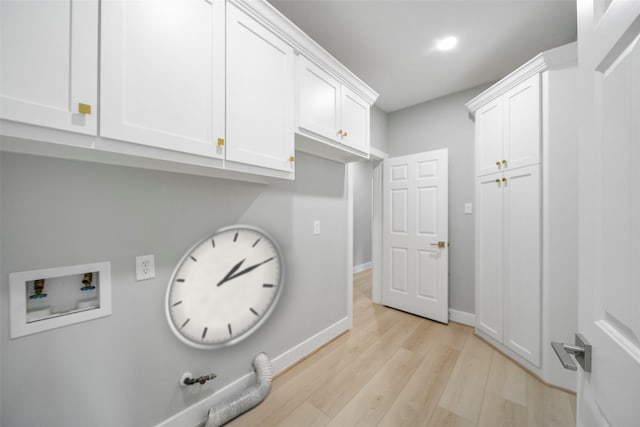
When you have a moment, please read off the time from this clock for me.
1:10
